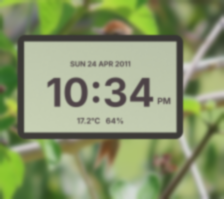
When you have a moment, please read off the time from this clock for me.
10:34
